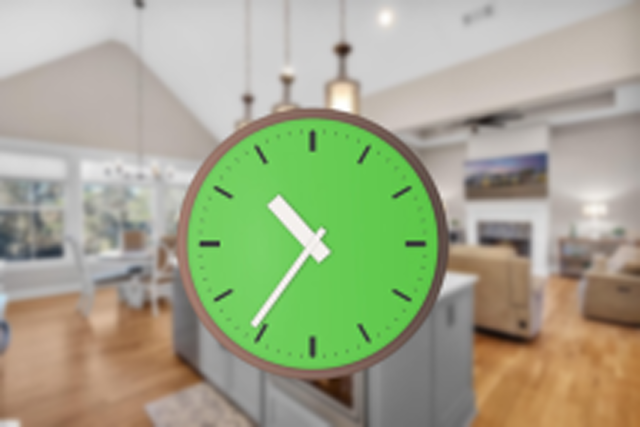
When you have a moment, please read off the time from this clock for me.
10:36
